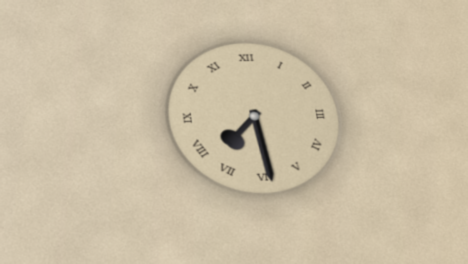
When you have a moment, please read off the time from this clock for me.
7:29
